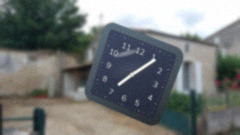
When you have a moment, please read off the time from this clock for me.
7:06
